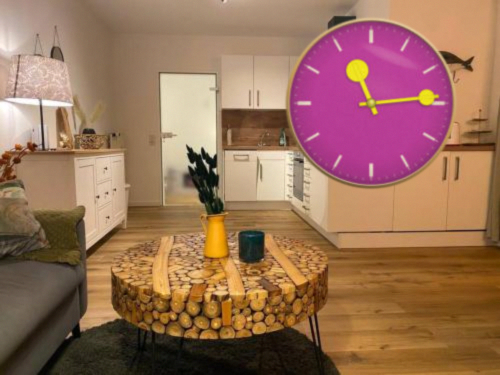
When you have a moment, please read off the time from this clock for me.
11:14
